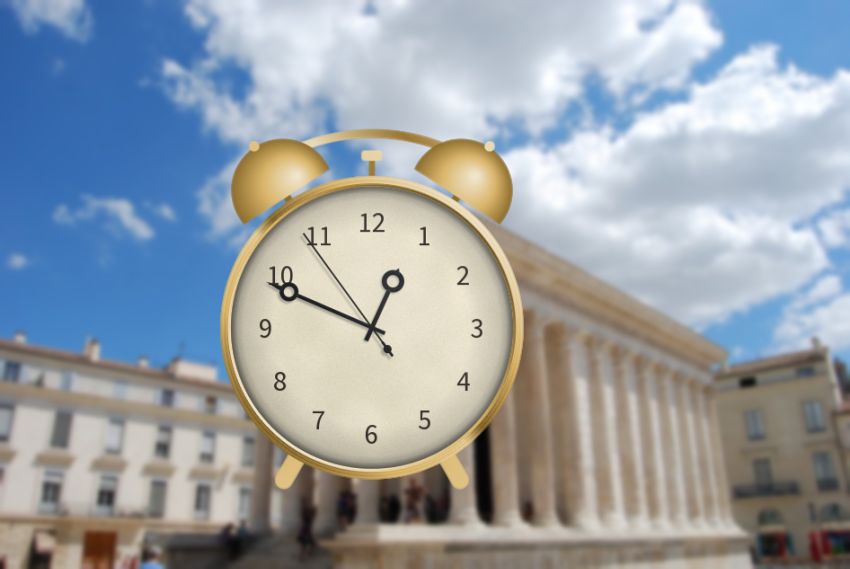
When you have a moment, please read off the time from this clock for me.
12:48:54
